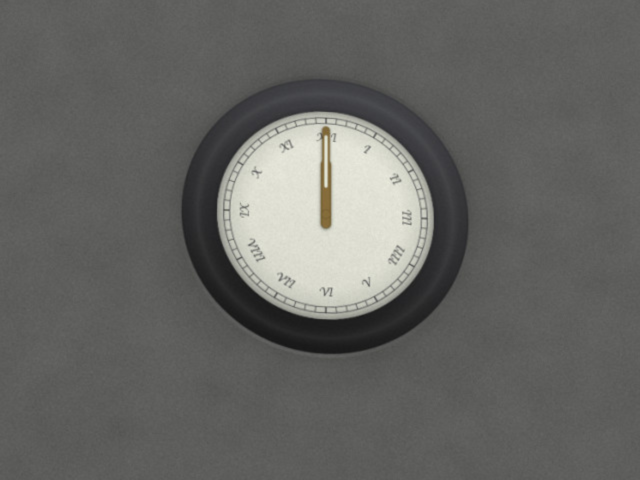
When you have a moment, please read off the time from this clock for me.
12:00
